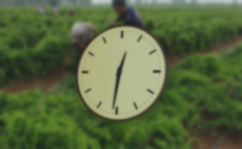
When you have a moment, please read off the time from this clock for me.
12:31
